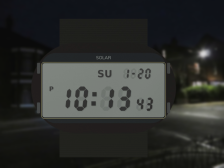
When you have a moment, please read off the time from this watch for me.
10:13:43
